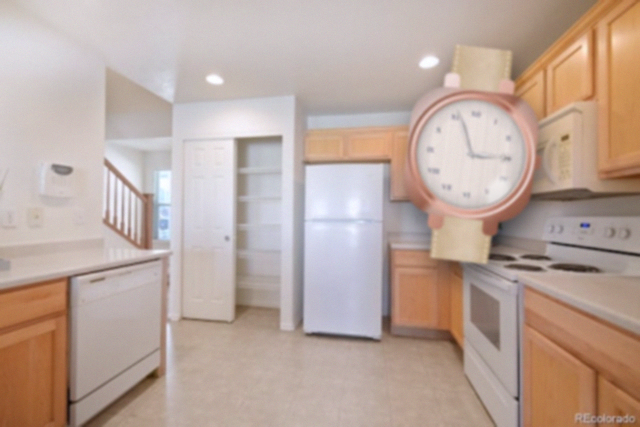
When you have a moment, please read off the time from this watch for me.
2:56
